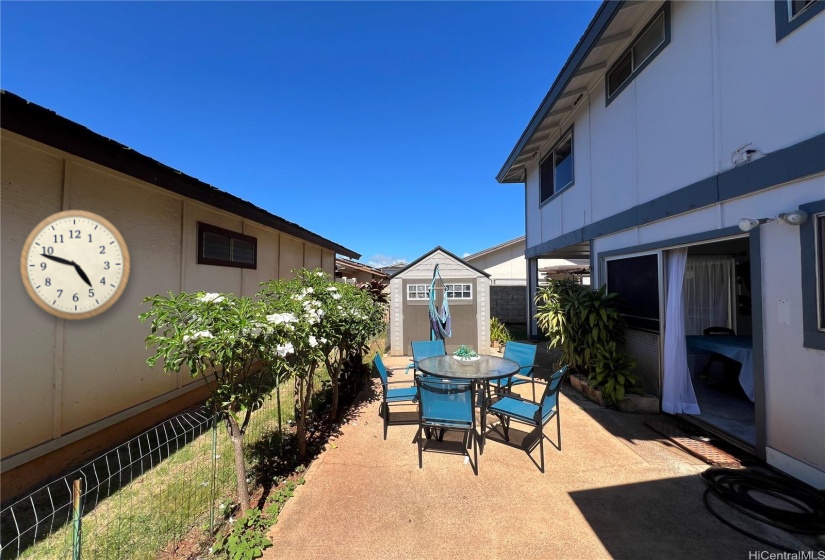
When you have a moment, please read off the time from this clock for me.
4:48
